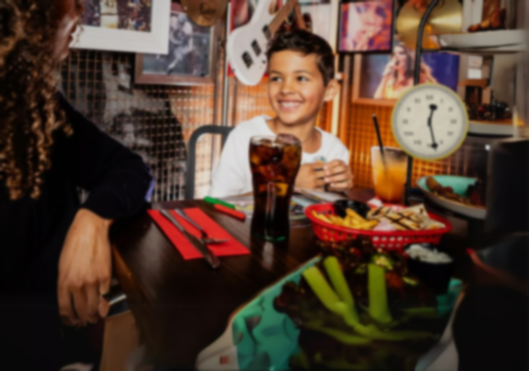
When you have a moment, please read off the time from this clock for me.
12:28
